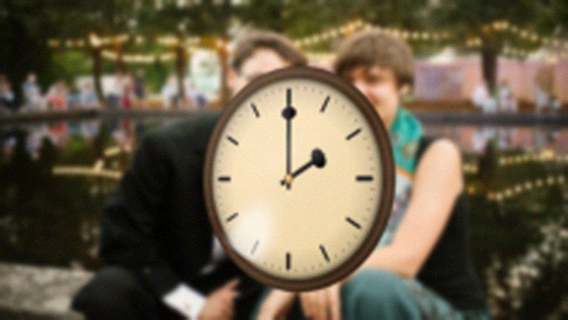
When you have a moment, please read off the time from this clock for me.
2:00
